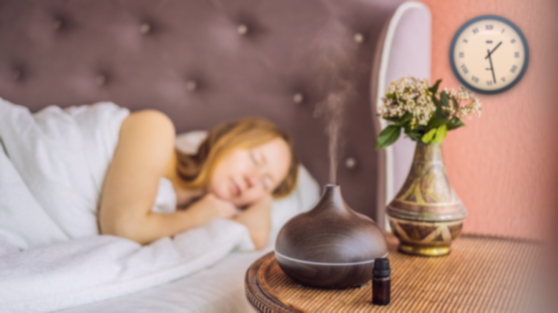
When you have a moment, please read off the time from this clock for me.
1:28
